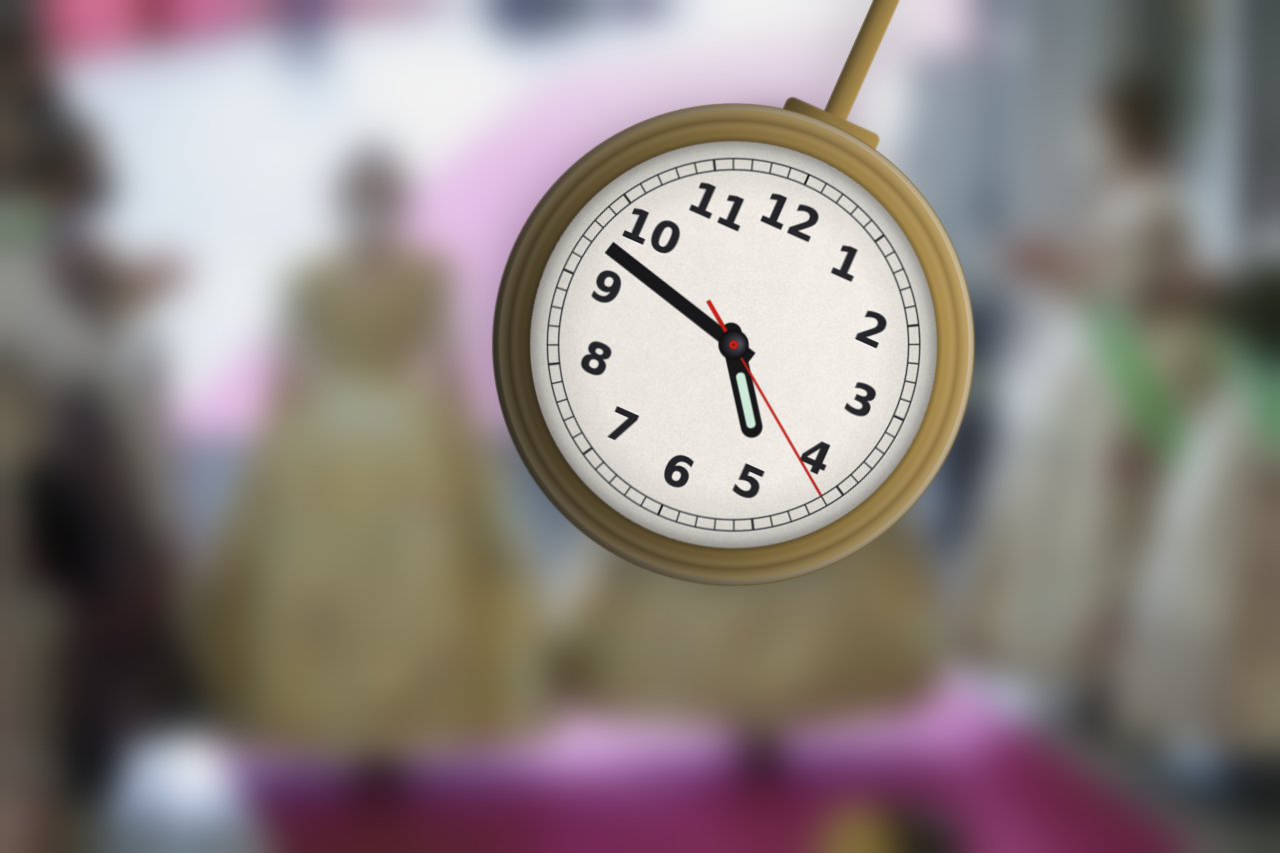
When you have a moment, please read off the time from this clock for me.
4:47:21
